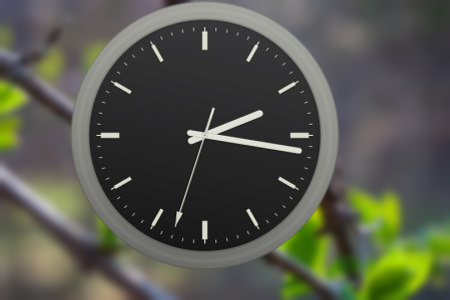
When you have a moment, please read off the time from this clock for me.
2:16:33
